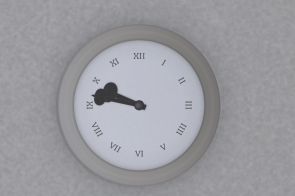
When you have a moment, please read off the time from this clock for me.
9:47
